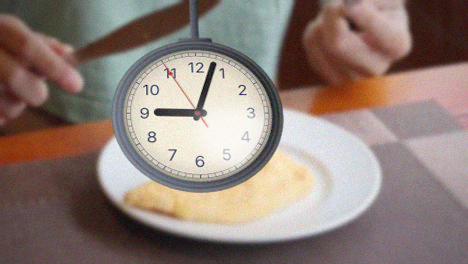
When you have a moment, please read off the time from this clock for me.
9:02:55
